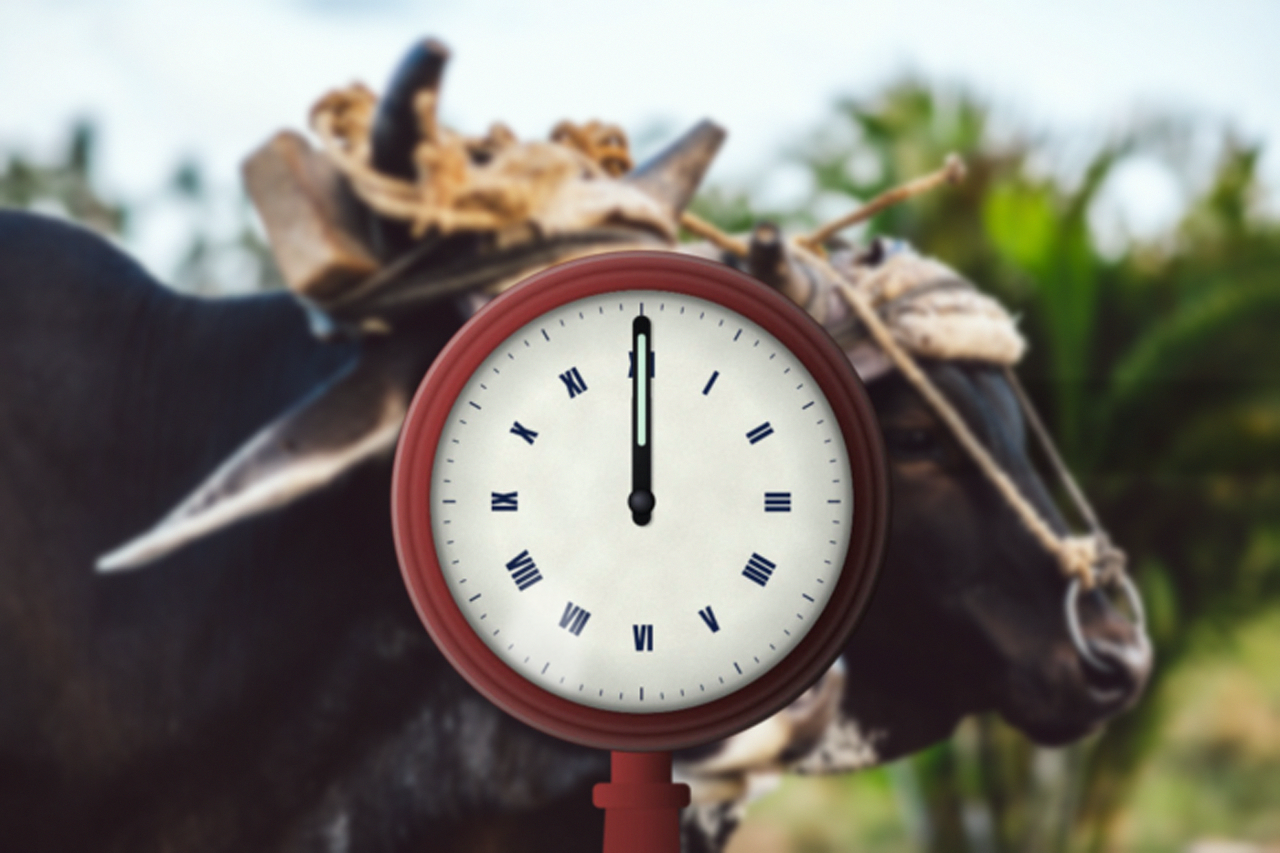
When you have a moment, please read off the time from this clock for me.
12:00
